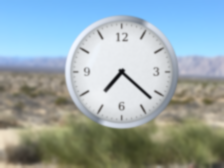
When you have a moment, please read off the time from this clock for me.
7:22
